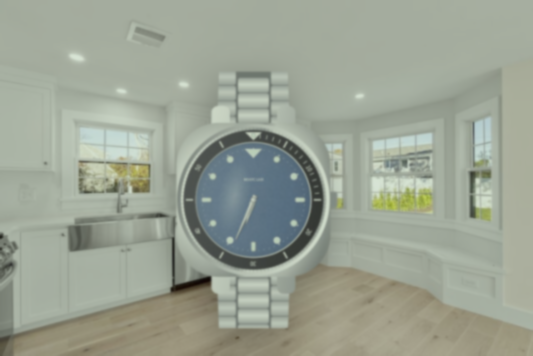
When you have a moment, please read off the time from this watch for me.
6:34
